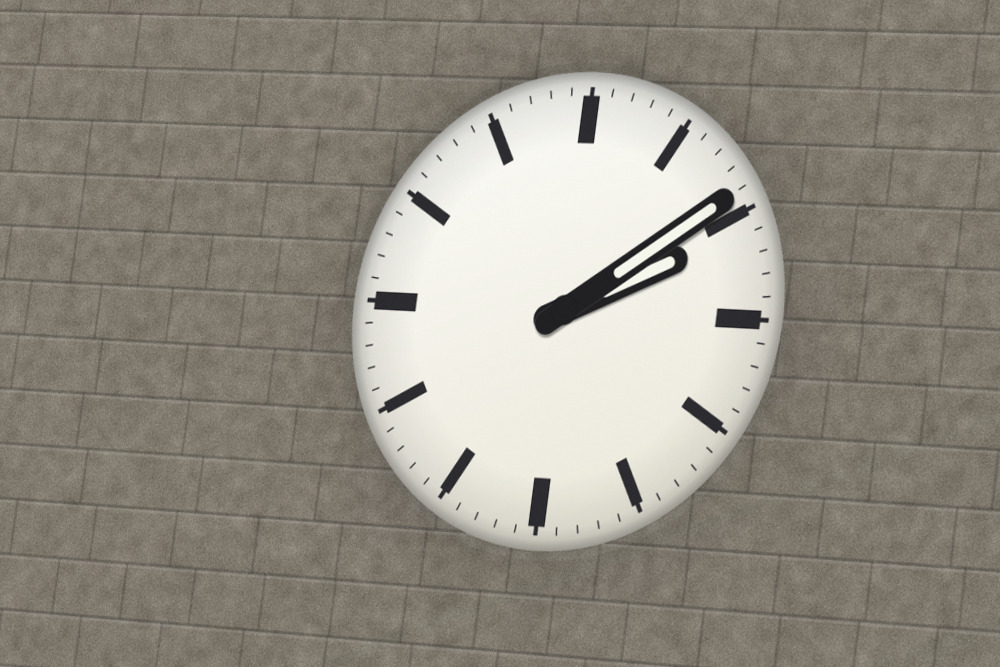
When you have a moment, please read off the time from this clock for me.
2:09
